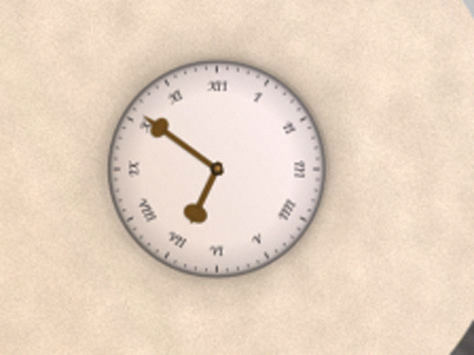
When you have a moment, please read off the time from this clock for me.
6:51
